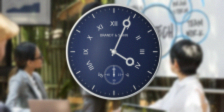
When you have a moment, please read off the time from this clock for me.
4:04
